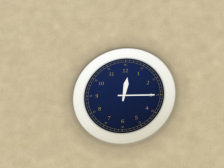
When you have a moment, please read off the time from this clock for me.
12:15
